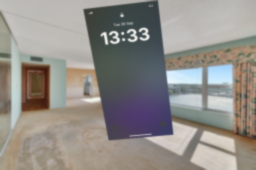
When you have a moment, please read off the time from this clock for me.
13:33
